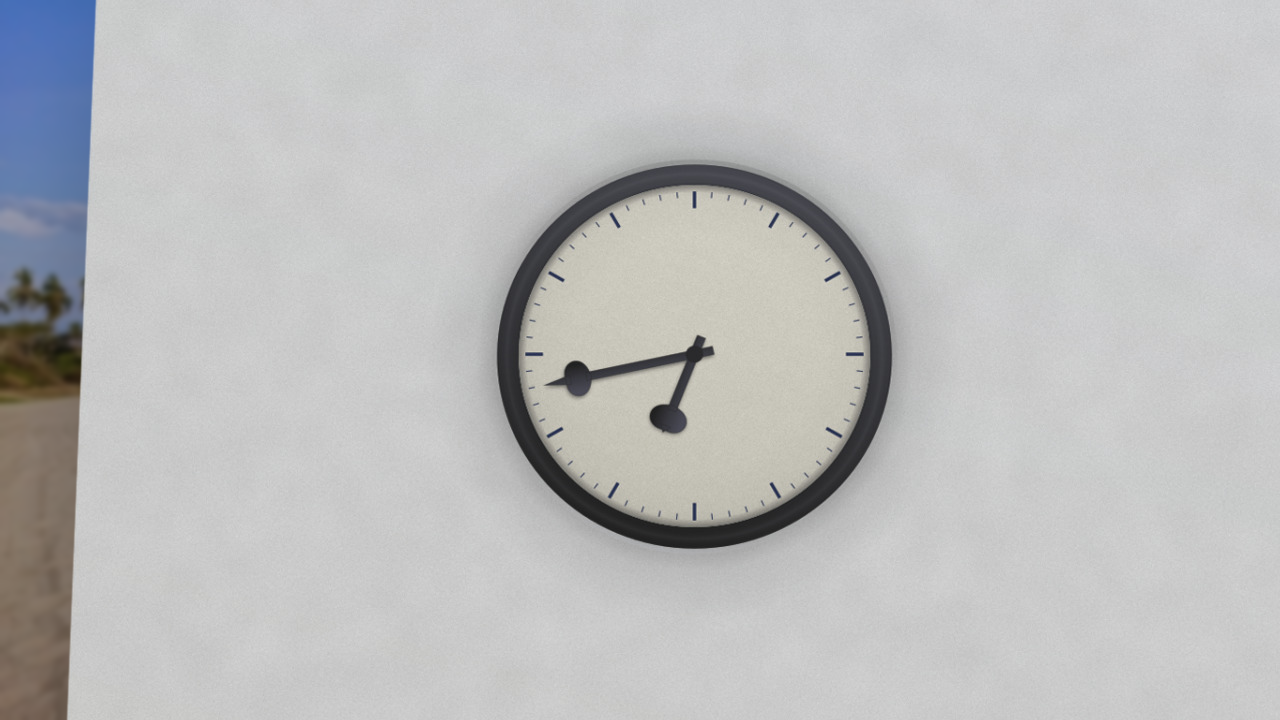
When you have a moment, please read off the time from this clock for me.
6:43
